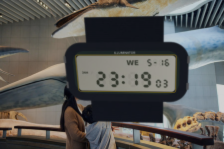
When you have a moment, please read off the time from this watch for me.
23:19
